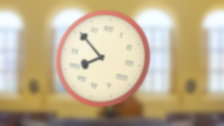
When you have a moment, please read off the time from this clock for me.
7:51
